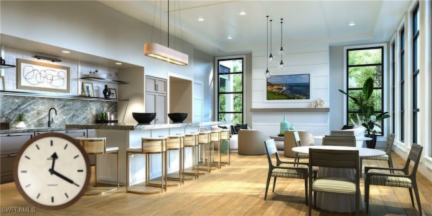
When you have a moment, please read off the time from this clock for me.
12:20
